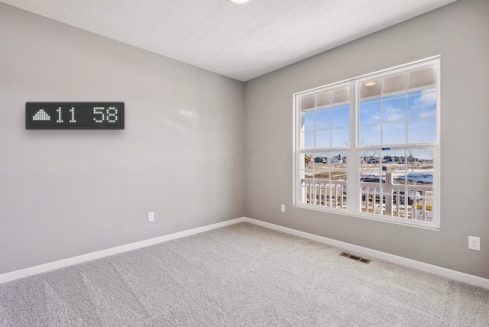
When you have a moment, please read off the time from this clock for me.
11:58
